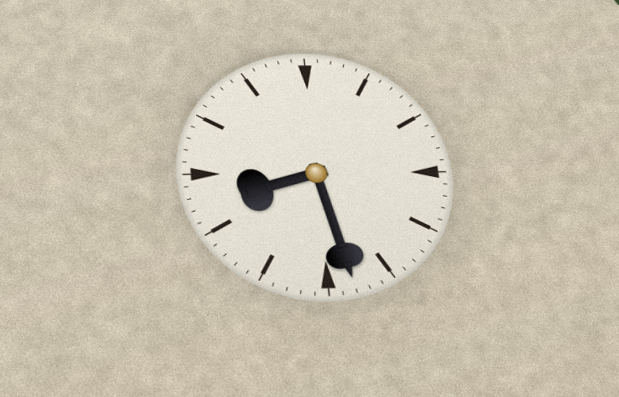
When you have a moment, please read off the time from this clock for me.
8:28
